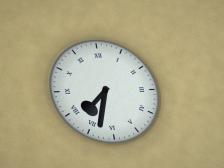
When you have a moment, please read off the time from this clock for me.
7:33
